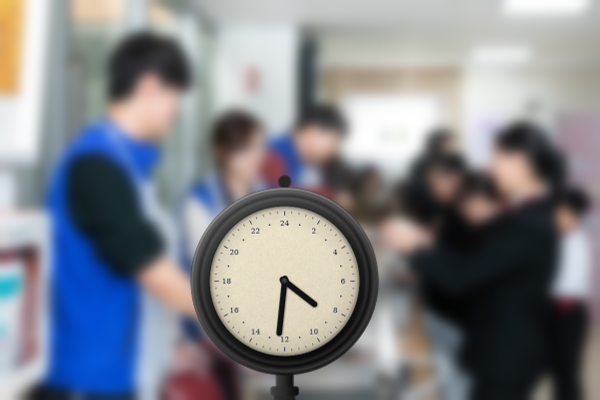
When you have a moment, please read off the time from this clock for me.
8:31
